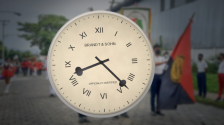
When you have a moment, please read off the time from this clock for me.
8:23
